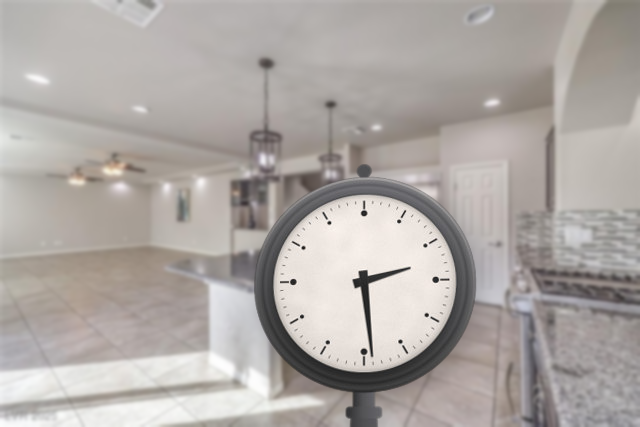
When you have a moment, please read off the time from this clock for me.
2:29
